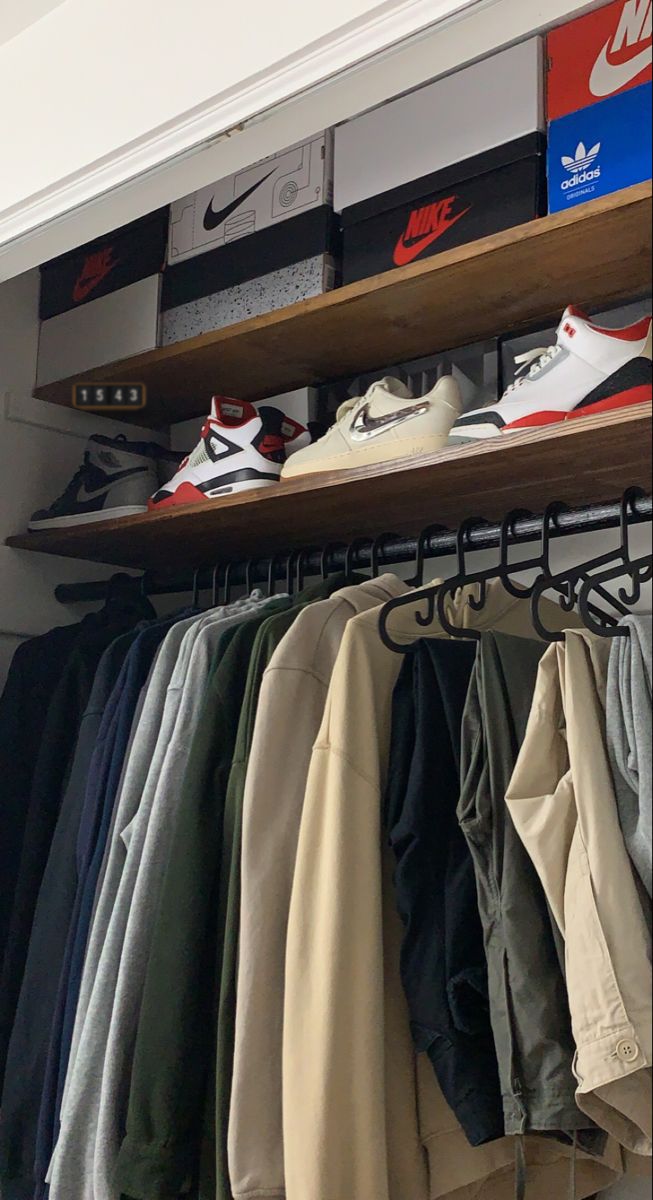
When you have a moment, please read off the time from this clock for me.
15:43
